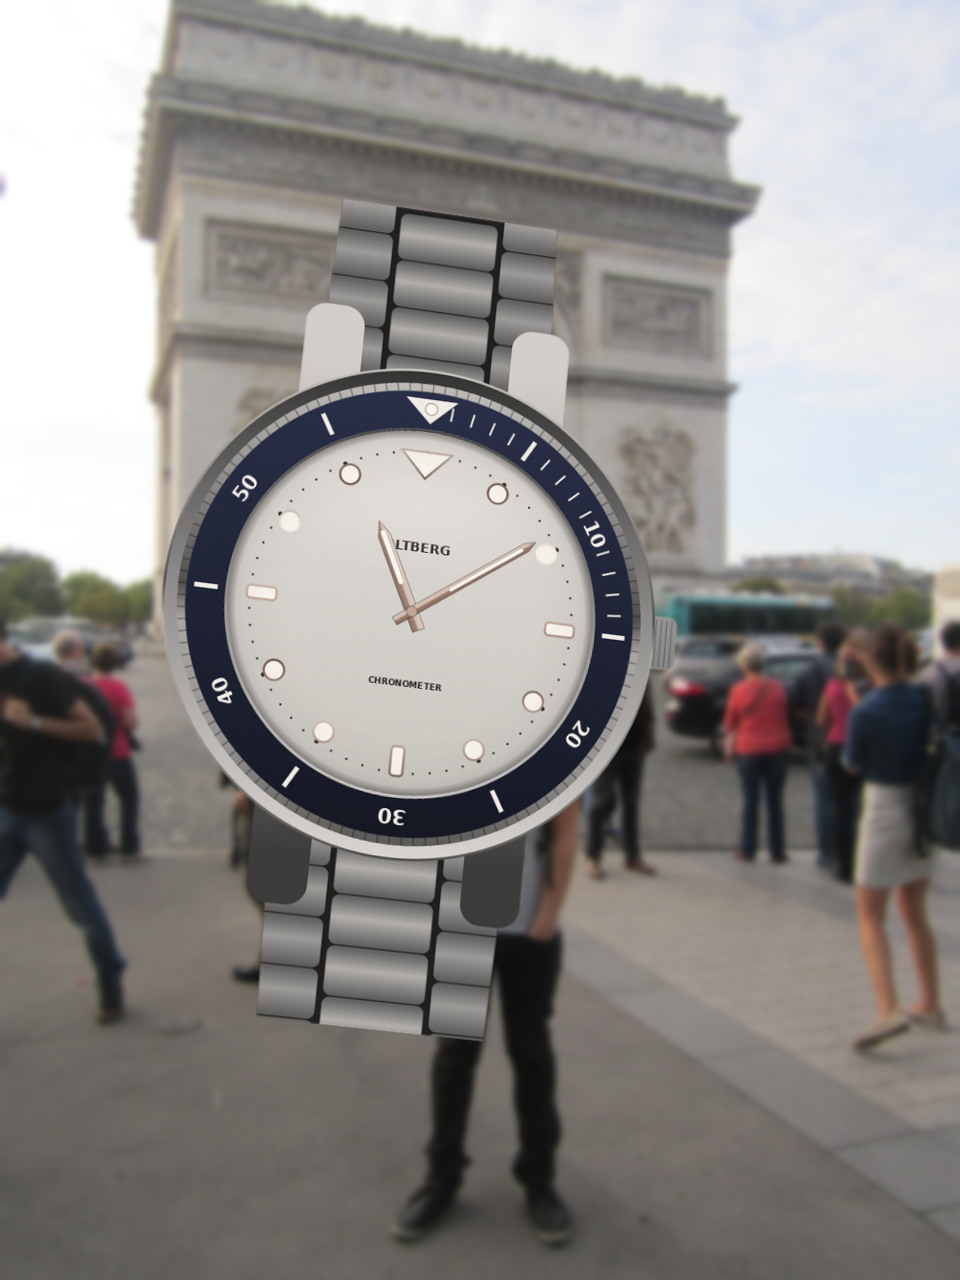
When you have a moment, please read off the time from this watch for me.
11:09
